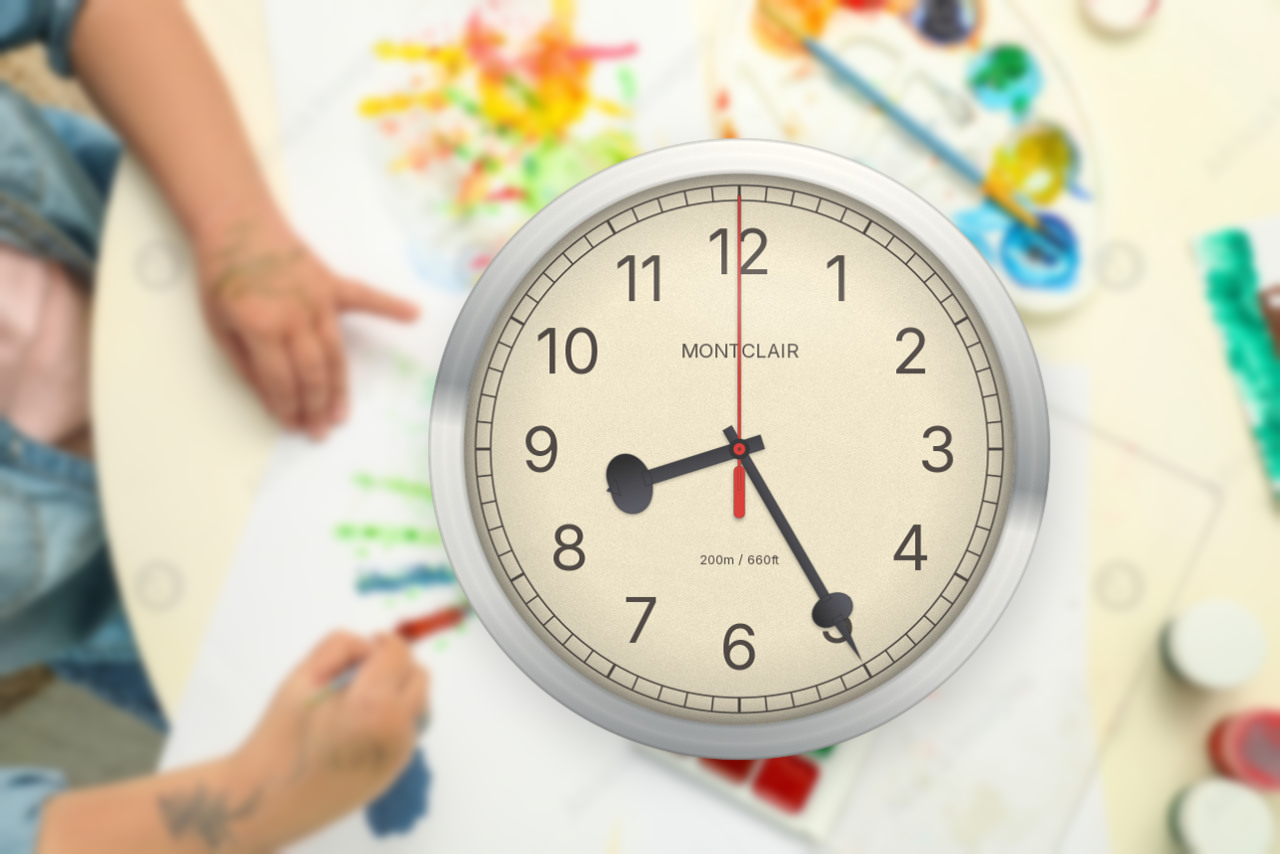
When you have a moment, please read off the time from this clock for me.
8:25:00
